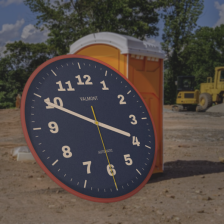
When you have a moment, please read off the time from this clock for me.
3:49:30
